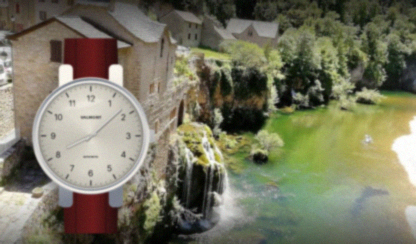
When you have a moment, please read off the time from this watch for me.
8:08
